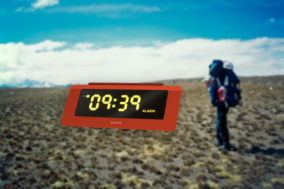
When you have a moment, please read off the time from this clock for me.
9:39
